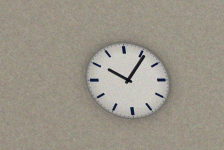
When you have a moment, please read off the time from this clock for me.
10:06
